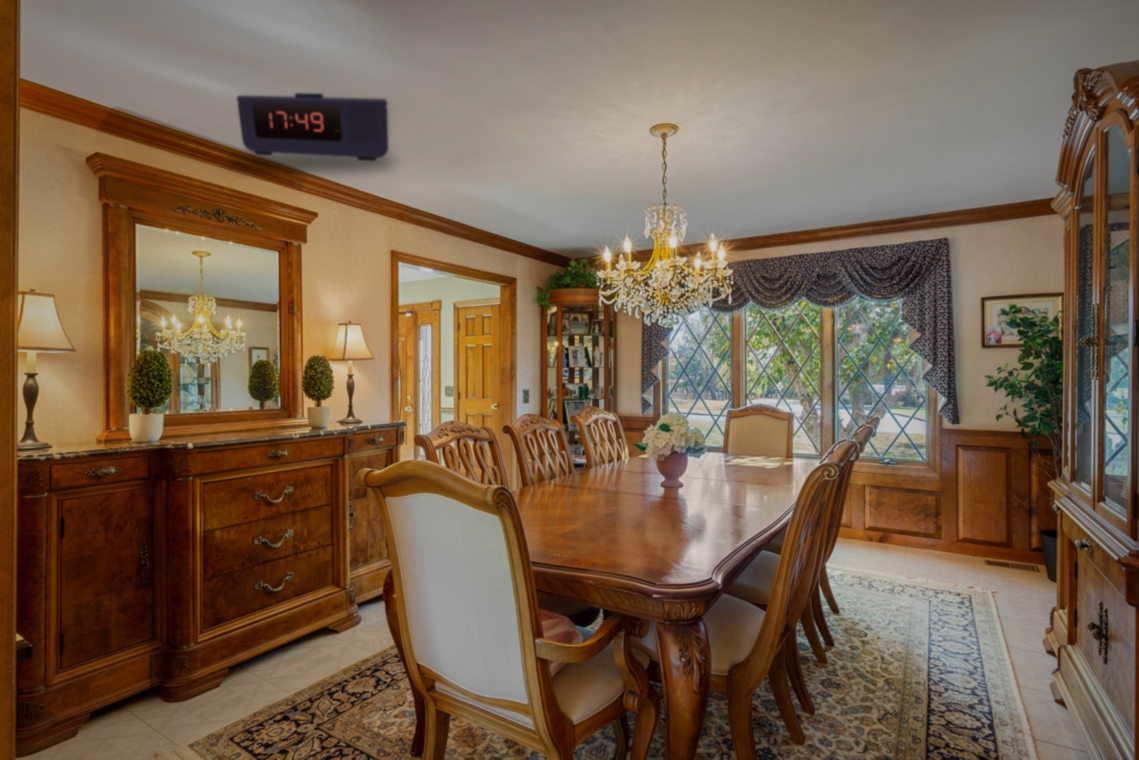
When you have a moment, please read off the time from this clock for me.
17:49
